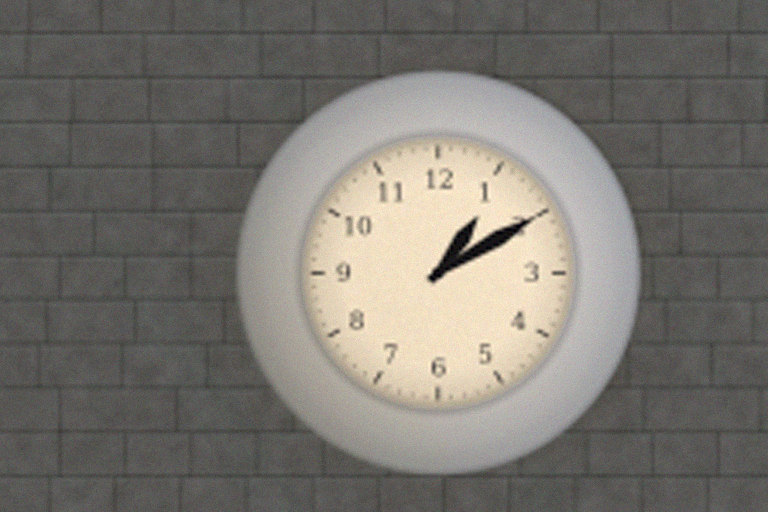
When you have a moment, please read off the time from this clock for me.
1:10
